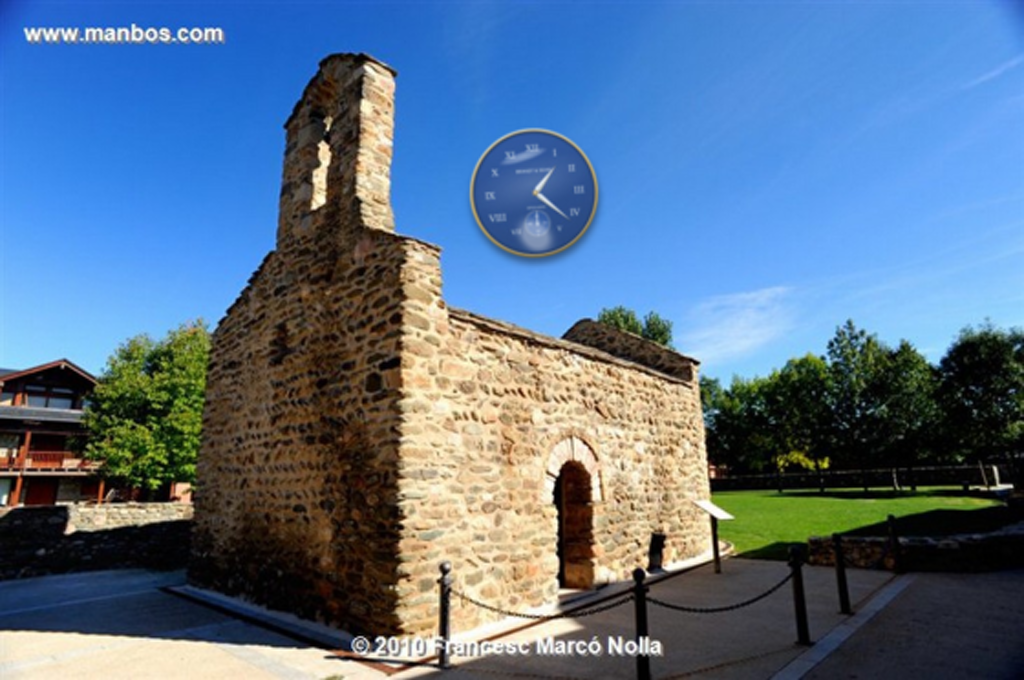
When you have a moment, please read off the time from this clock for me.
1:22
